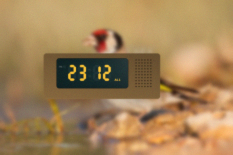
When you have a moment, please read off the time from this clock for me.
23:12
